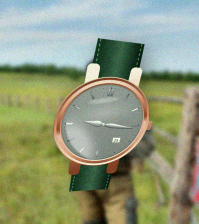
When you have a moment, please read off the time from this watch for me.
9:16
